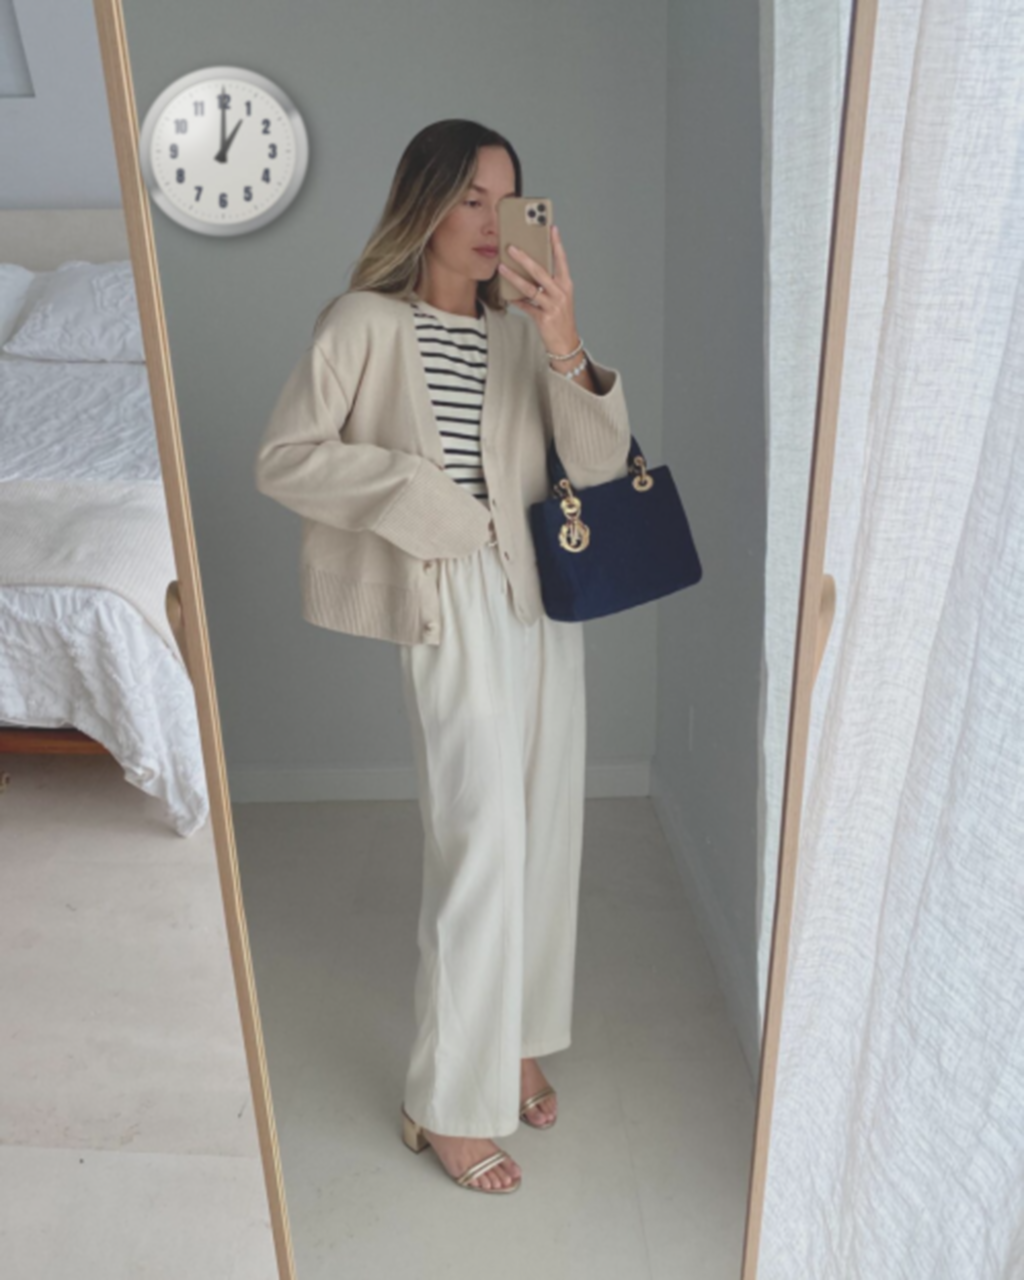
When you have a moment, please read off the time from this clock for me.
1:00
